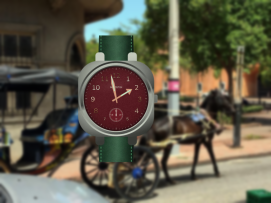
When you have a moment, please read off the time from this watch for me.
1:58
